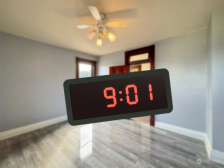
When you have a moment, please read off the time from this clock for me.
9:01
